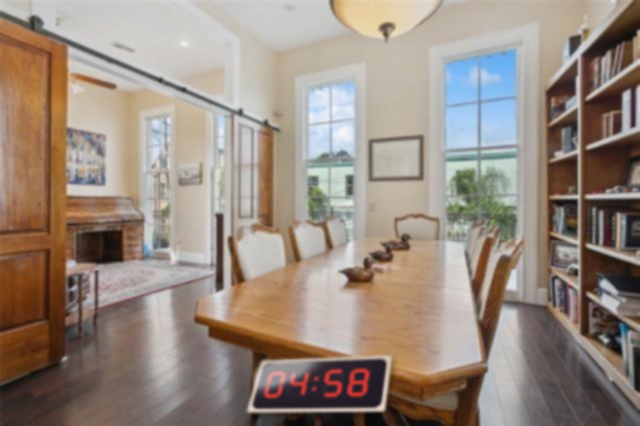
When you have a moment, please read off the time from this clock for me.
4:58
